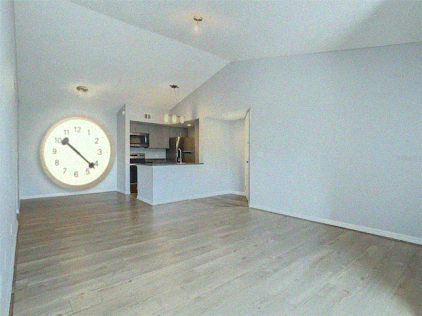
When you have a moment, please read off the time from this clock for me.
10:22
